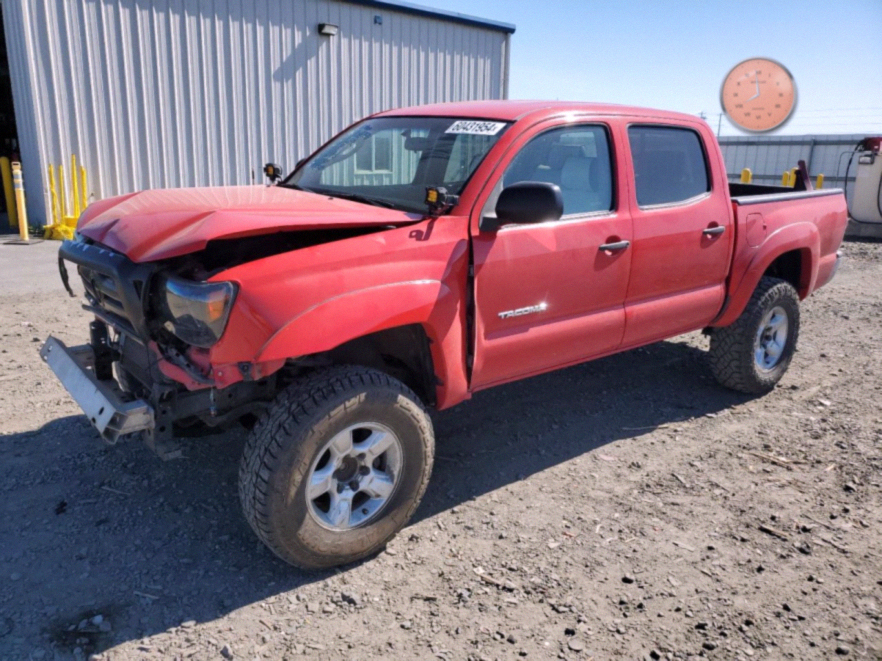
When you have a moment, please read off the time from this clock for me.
7:59
